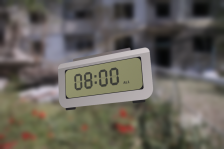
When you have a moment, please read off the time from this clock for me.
8:00
